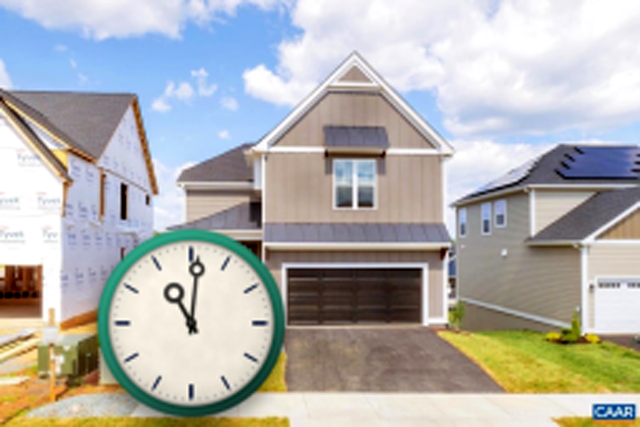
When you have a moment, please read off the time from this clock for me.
11:01
